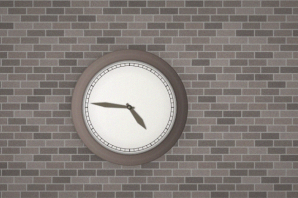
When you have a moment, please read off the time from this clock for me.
4:46
